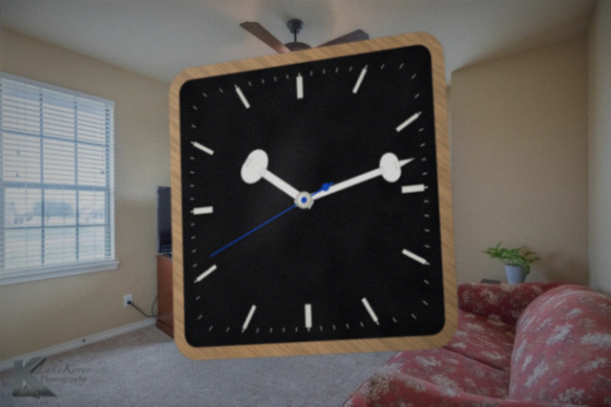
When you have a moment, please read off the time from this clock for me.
10:12:41
